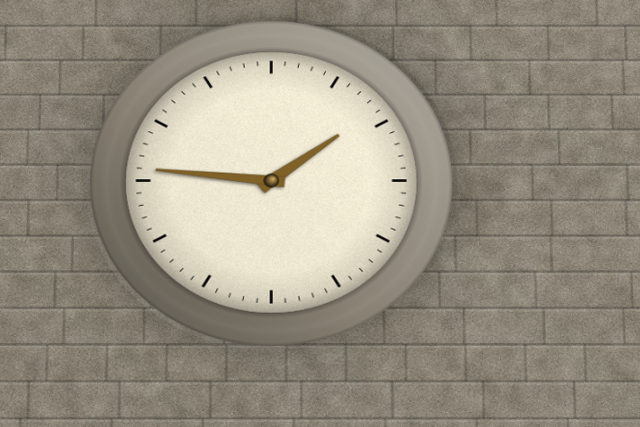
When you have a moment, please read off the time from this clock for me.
1:46
